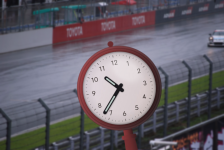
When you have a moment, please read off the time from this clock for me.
10:37
